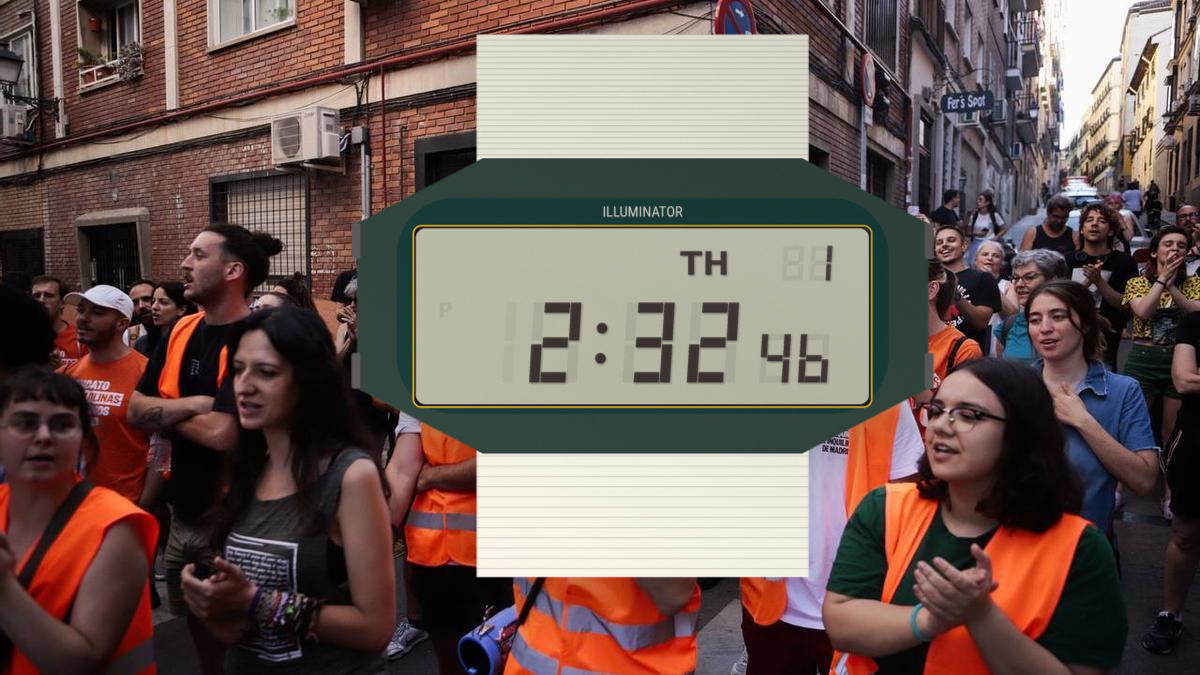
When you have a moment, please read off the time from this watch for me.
2:32:46
